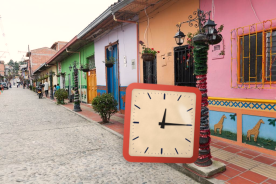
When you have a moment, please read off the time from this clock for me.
12:15
